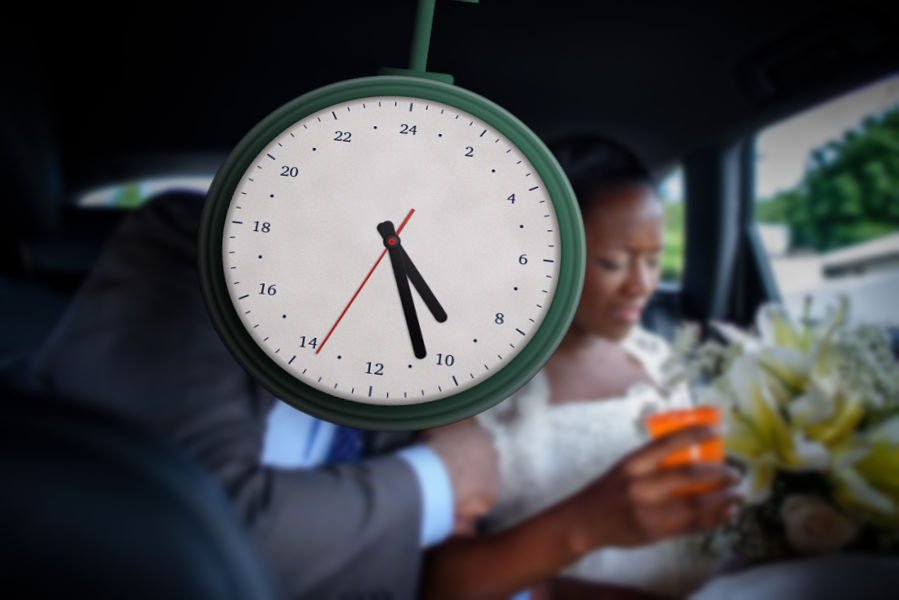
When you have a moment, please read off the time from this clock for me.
9:26:34
